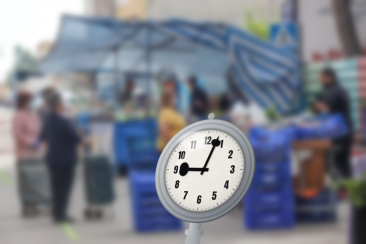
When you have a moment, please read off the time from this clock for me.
9:03
